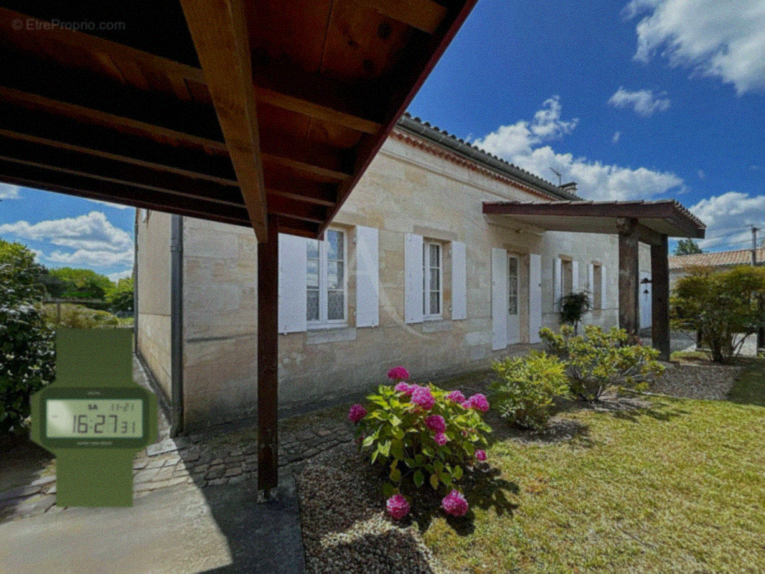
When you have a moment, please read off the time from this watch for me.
16:27:31
